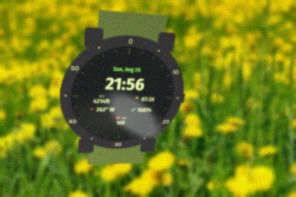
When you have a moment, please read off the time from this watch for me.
21:56
